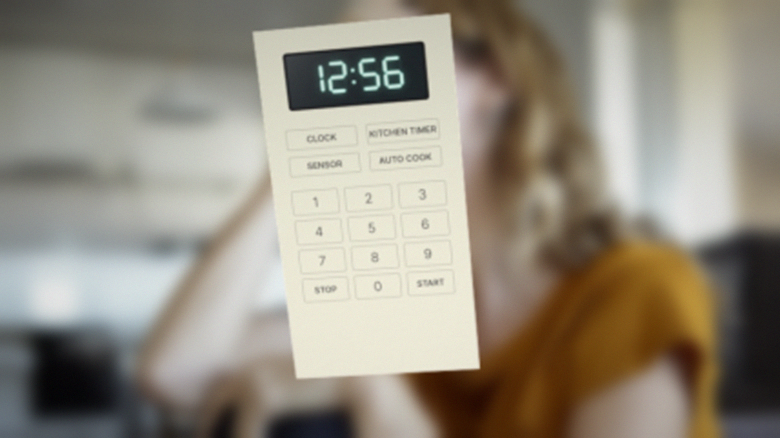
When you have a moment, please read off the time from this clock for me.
12:56
